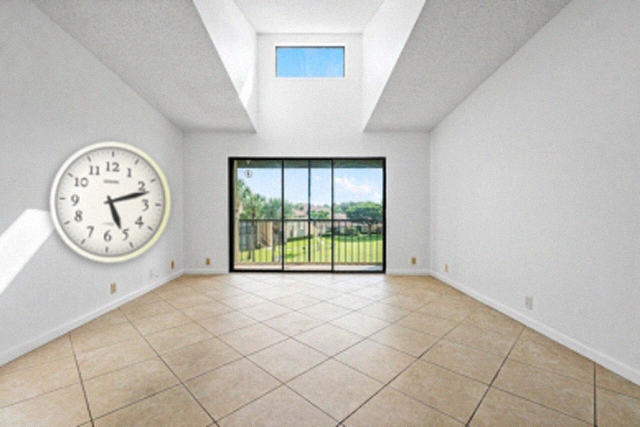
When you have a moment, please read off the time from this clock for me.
5:12
